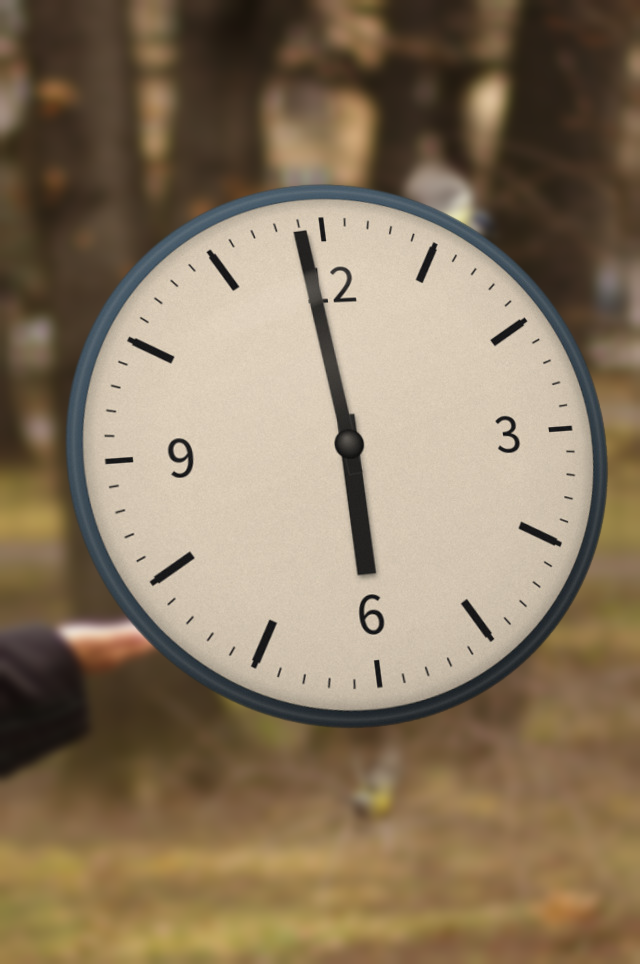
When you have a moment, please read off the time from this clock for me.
5:59
